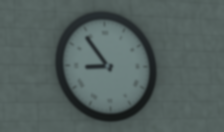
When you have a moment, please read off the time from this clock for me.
8:54
